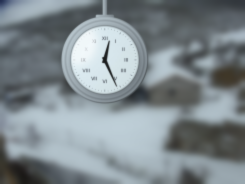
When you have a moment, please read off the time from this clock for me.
12:26
